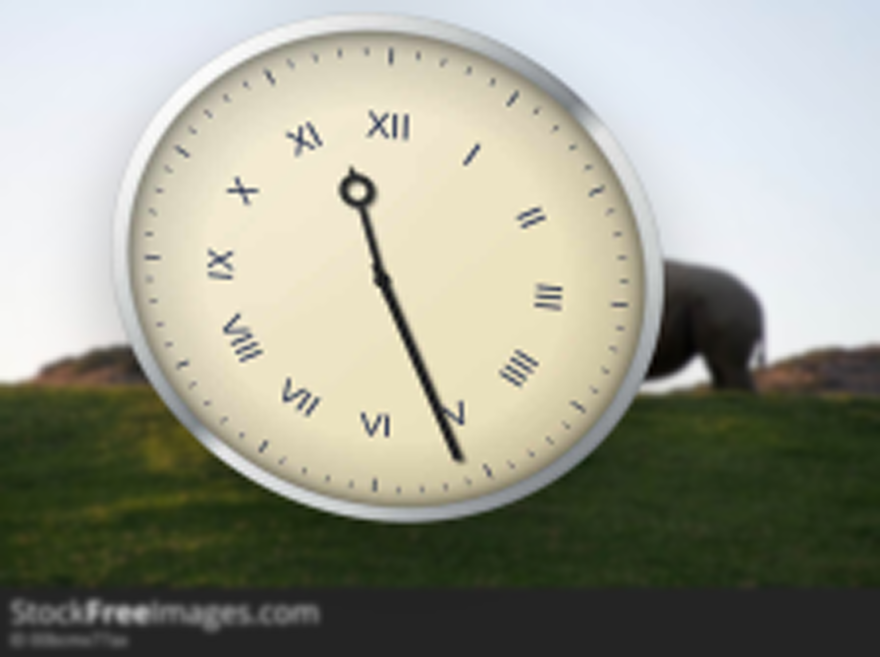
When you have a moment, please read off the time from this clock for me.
11:26
